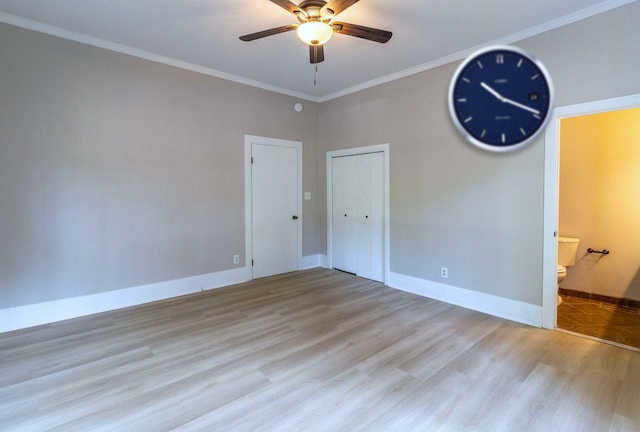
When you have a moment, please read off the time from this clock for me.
10:19
